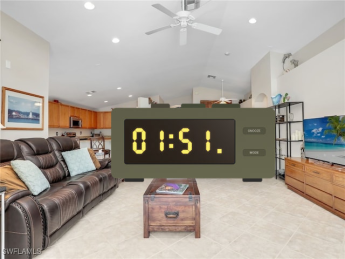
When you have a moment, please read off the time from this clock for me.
1:51
